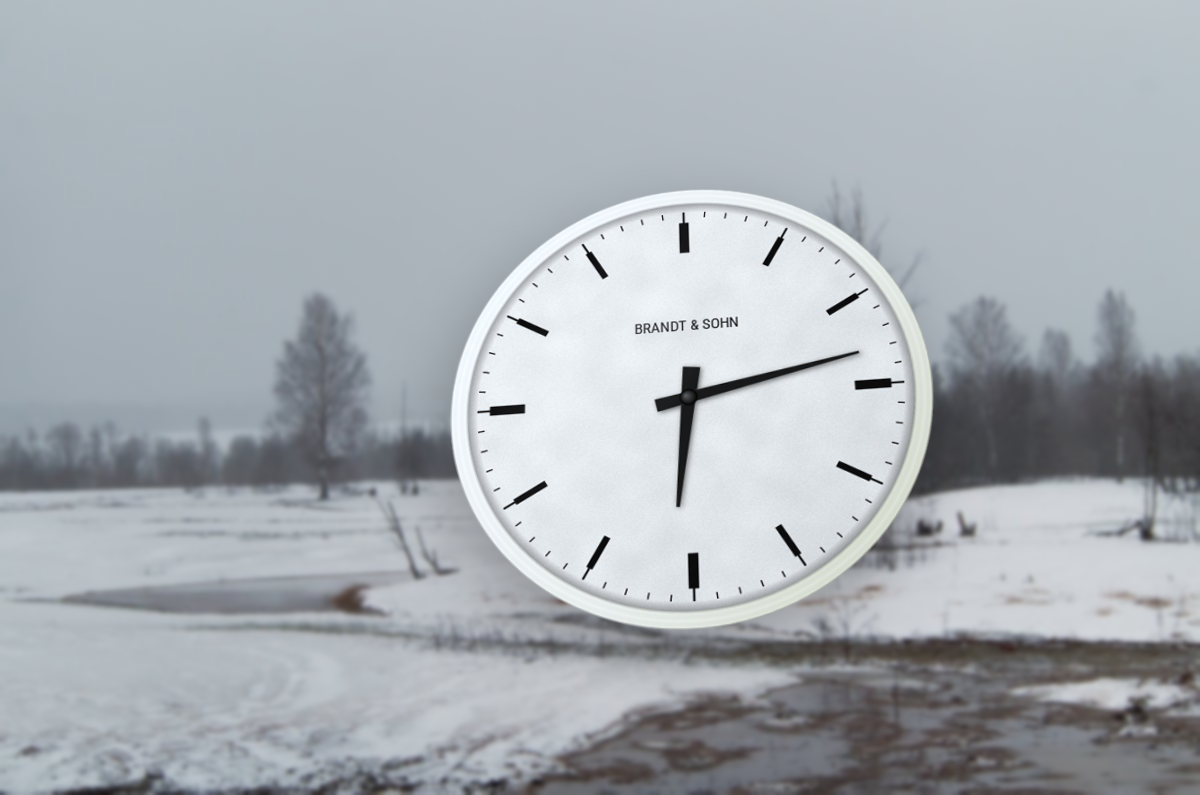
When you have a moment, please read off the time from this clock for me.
6:13
